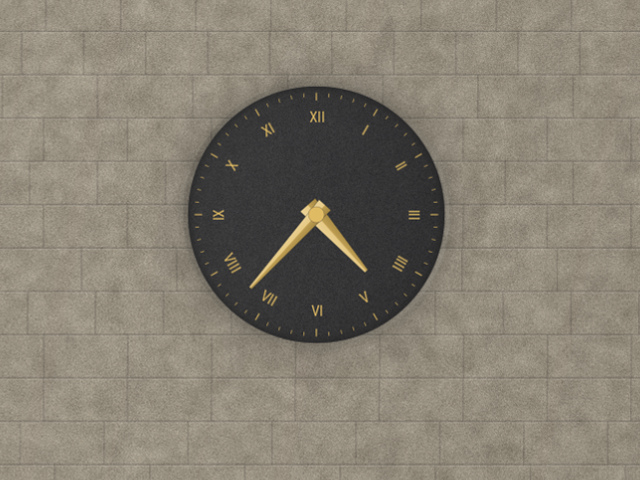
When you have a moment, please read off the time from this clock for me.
4:37
